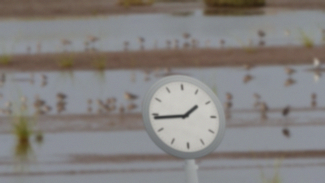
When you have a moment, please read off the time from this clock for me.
1:44
